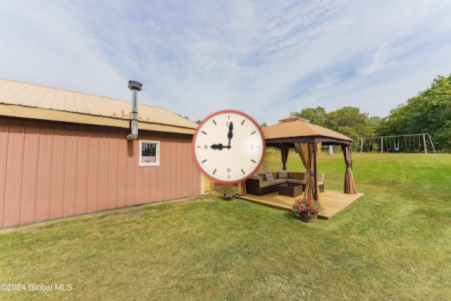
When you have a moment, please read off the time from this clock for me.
9:01
